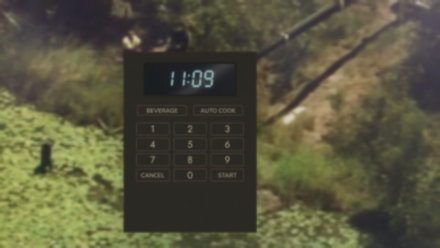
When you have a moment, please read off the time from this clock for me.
11:09
